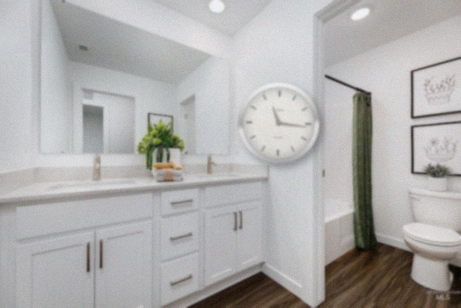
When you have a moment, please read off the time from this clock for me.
11:16
